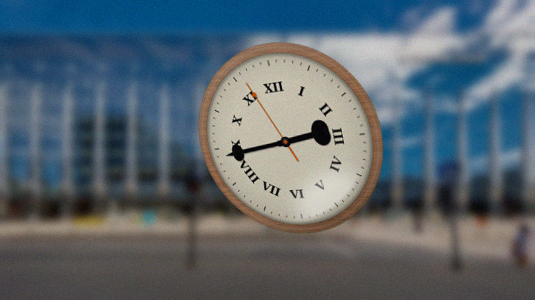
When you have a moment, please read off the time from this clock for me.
2:43:56
